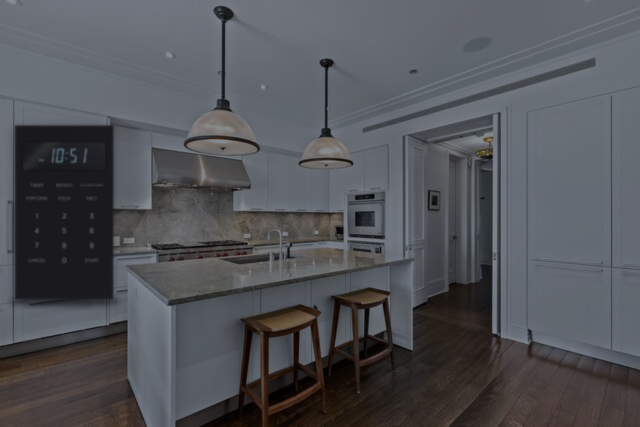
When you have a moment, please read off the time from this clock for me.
10:51
